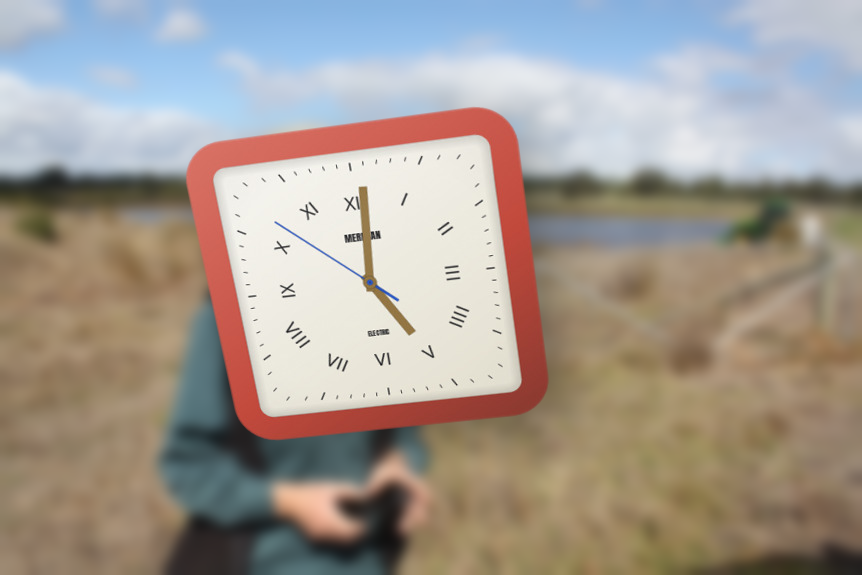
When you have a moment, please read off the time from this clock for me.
5:00:52
